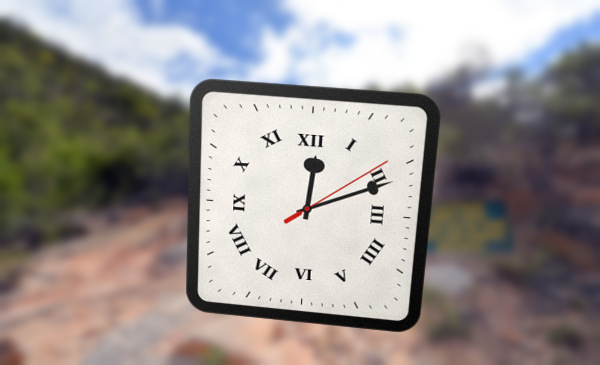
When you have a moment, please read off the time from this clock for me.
12:11:09
